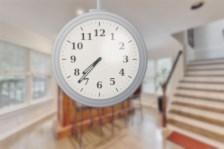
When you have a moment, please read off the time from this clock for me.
7:37
